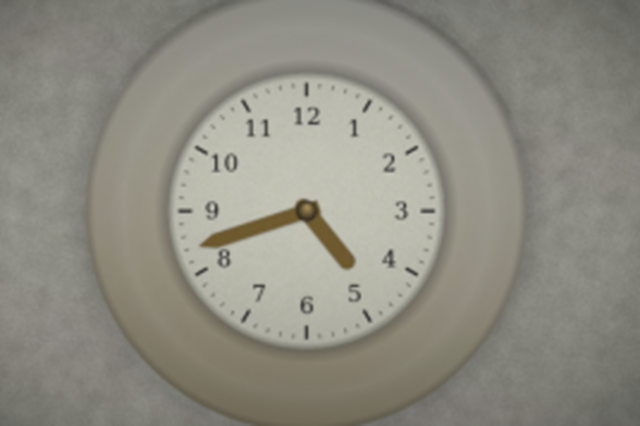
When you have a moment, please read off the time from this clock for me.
4:42
